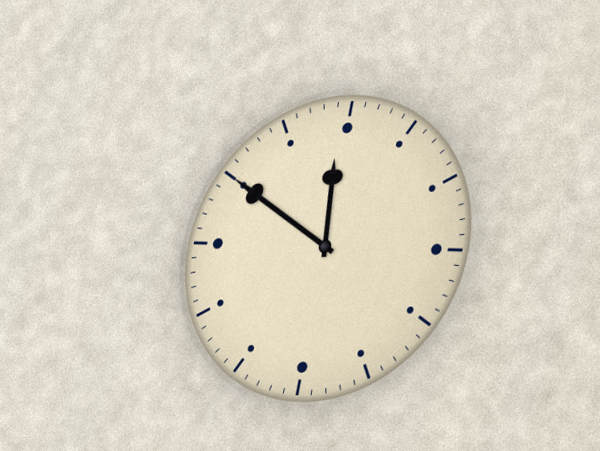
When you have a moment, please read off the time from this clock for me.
11:50
